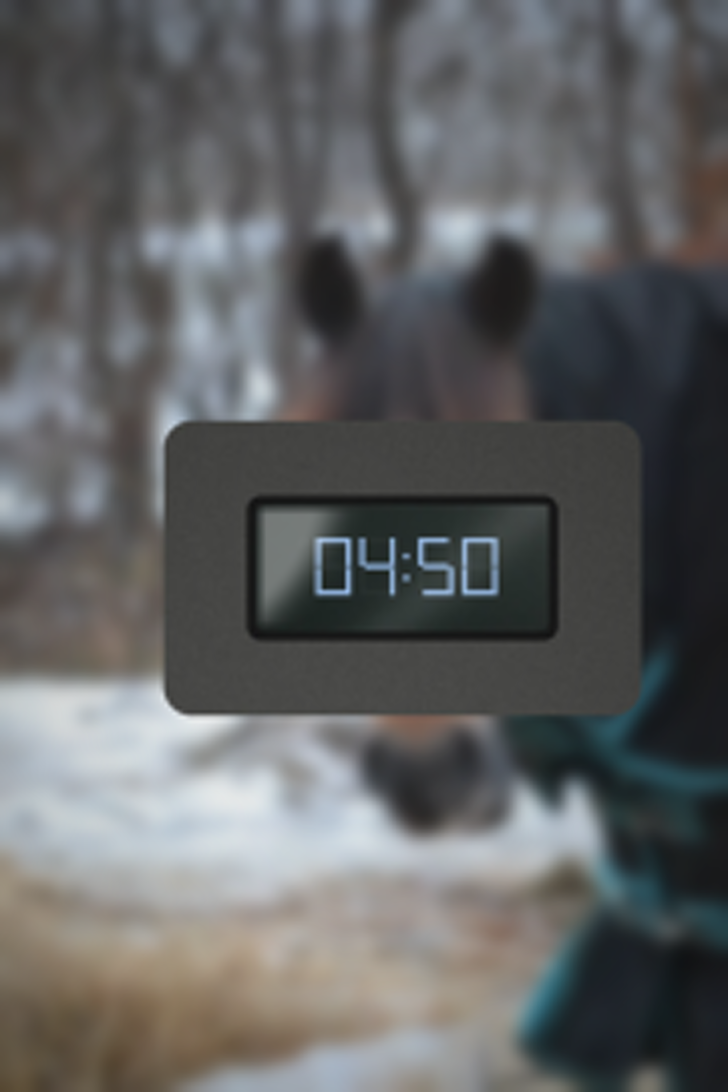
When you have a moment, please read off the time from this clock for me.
4:50
